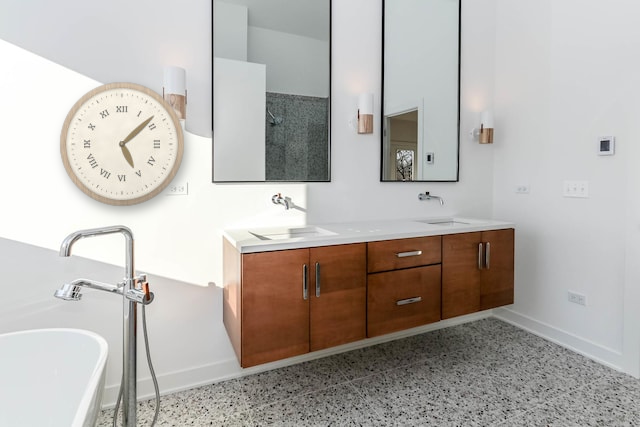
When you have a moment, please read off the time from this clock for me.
5:08
